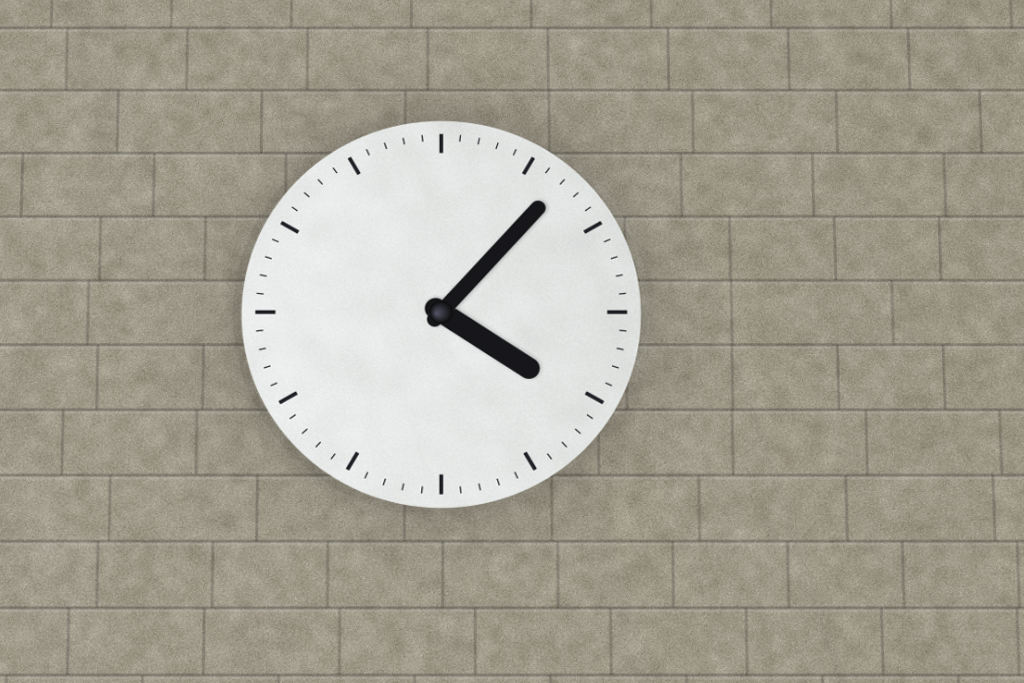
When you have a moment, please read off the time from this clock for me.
4:07
